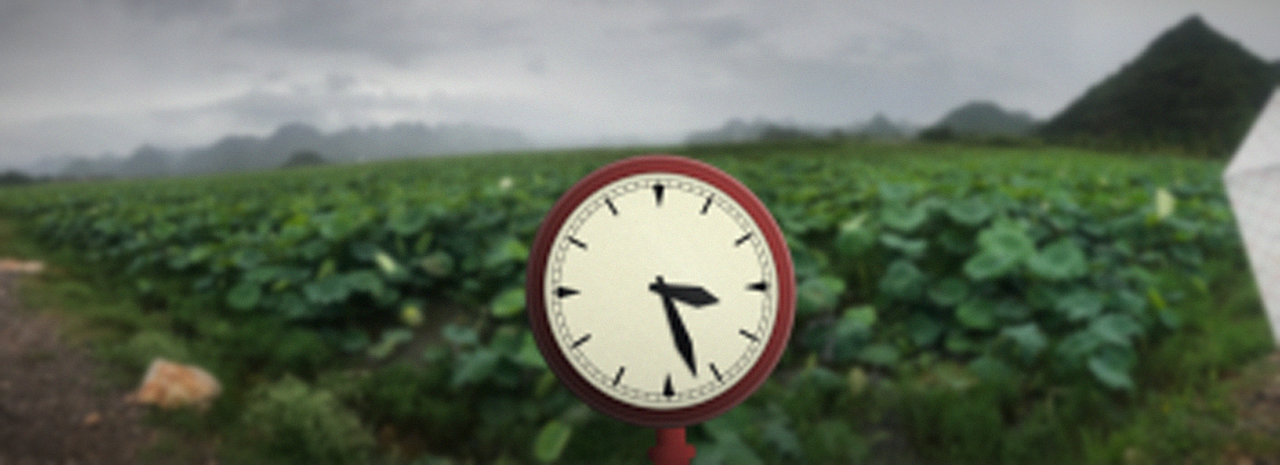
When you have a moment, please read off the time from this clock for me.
3:27
